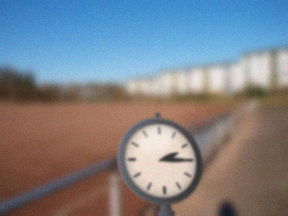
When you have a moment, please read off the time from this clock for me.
2:15
